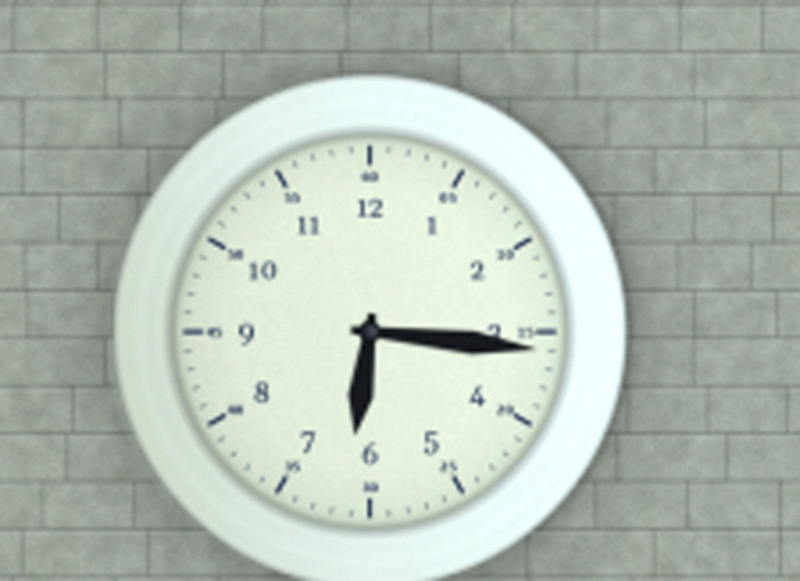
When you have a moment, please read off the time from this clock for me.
6:16
